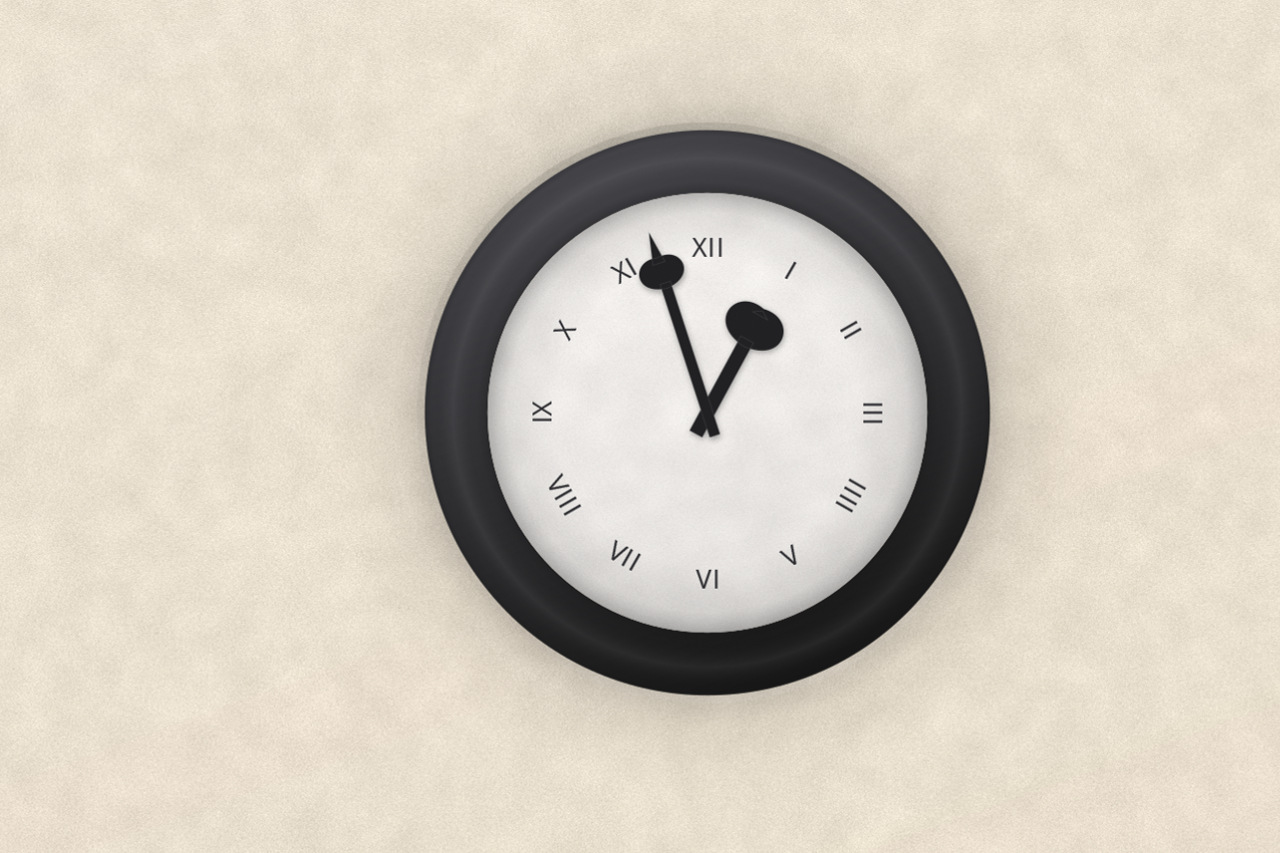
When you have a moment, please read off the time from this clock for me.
12:57
